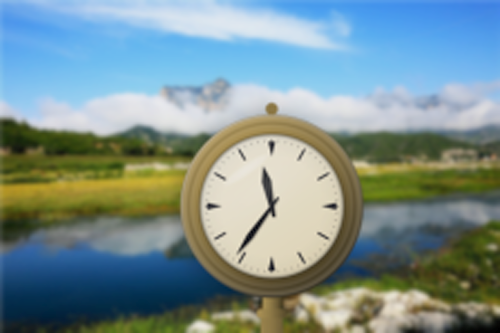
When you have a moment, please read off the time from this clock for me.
11:36
